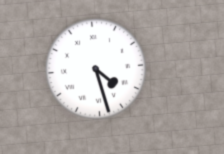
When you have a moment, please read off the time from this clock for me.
4:28
